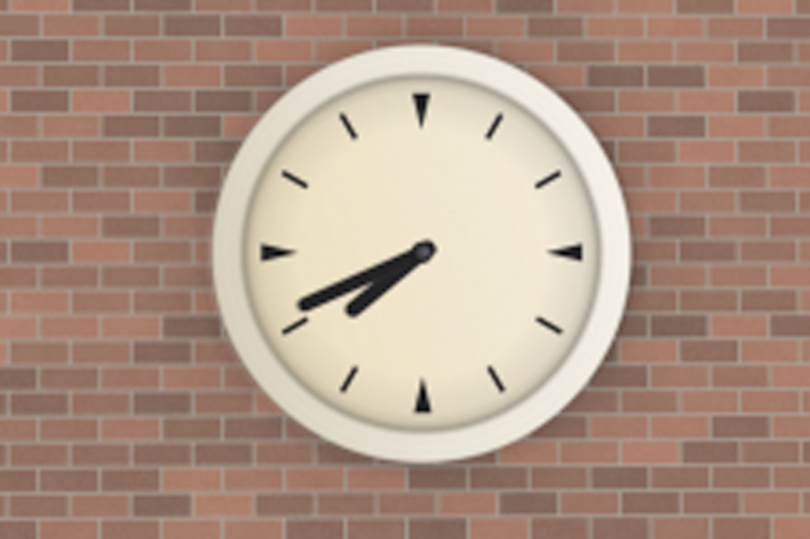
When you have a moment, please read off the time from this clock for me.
7:41
